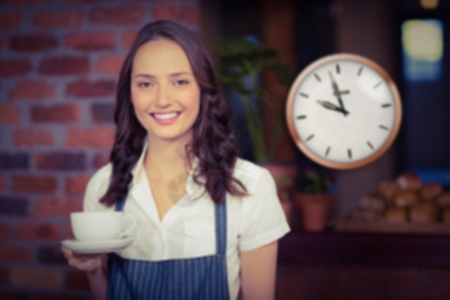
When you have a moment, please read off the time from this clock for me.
9:58
